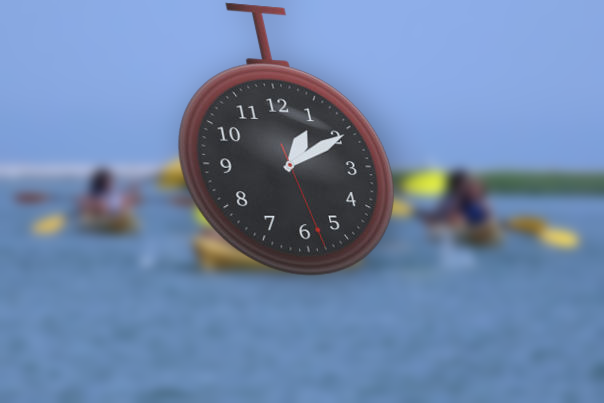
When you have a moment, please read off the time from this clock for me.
1:10:28
